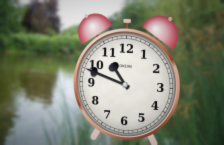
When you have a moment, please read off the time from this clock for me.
10:48
